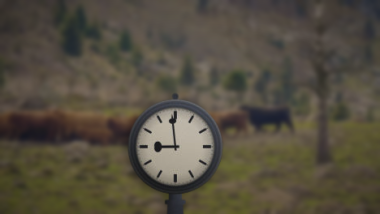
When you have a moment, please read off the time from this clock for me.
8:59
